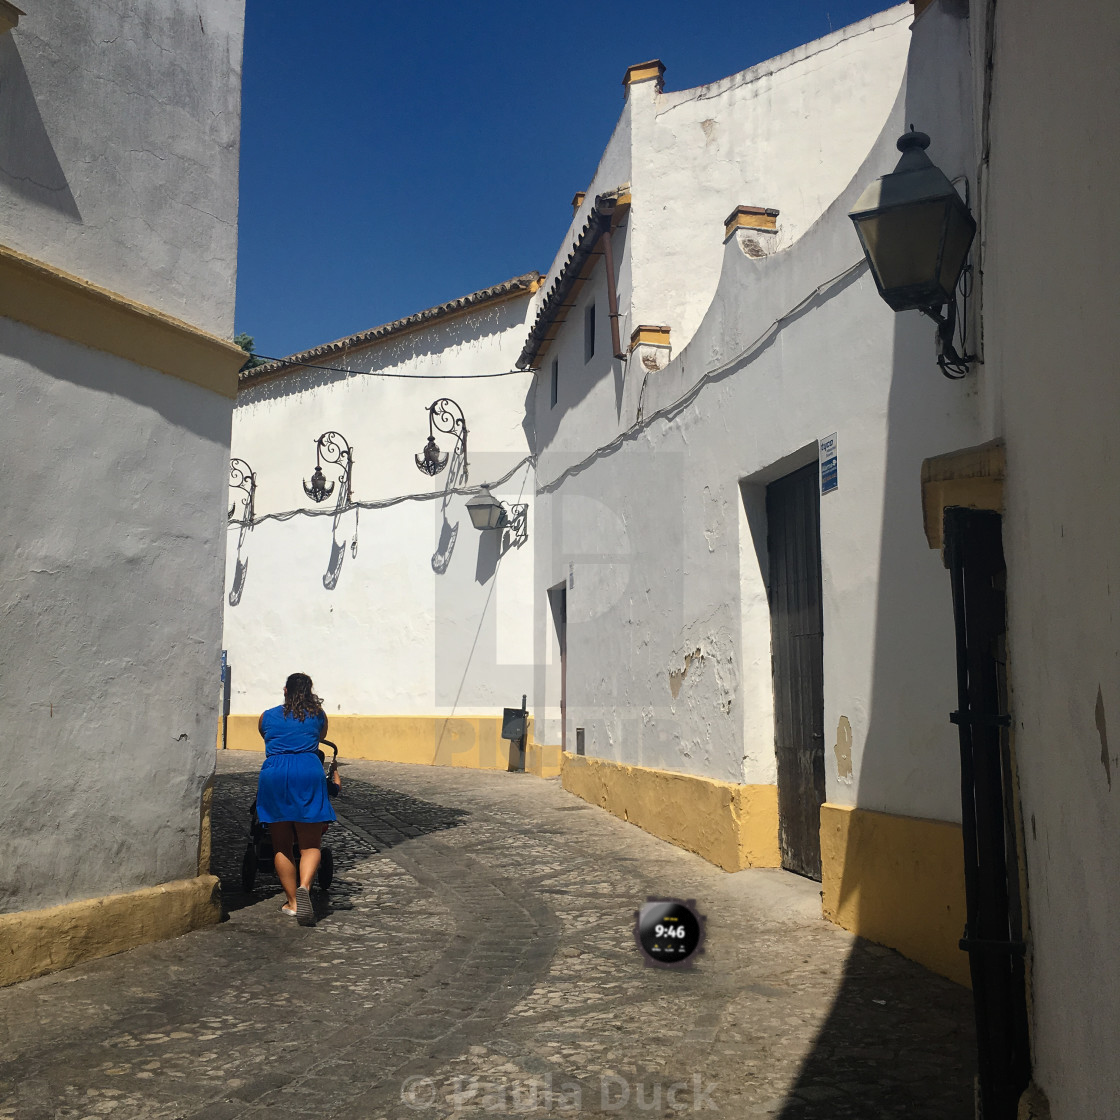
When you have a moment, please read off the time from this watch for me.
9:46
